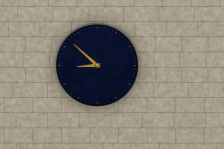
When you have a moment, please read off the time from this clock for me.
8:52
